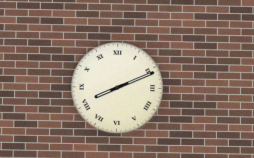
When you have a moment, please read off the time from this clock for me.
8:11
